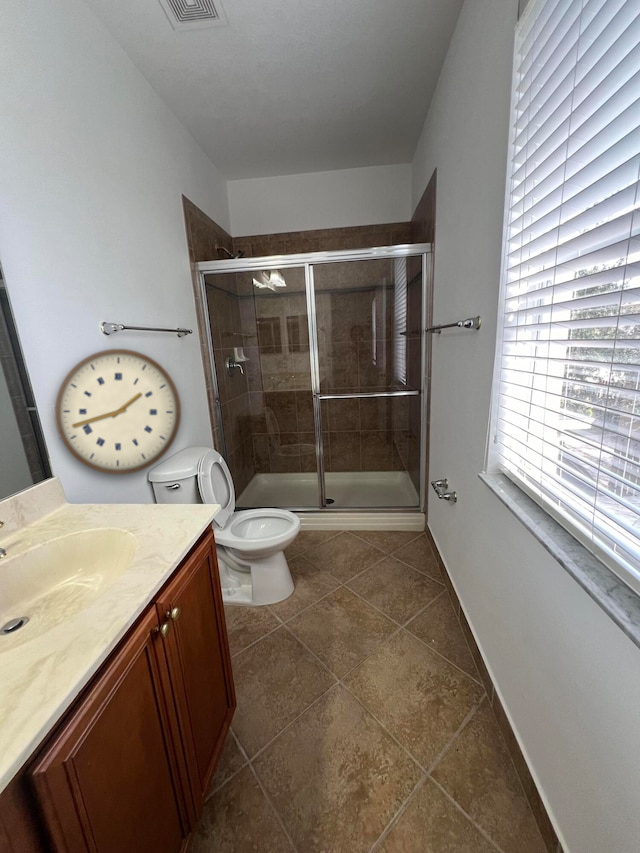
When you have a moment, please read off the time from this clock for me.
1:42
